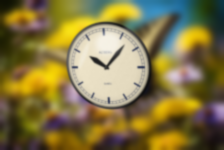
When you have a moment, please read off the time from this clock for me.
10:07
